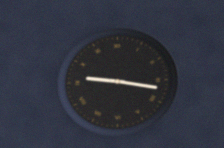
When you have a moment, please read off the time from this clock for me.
9:17
